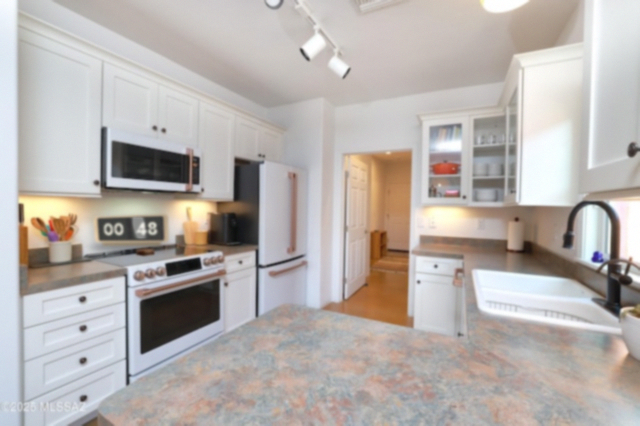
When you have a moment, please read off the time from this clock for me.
0:48
